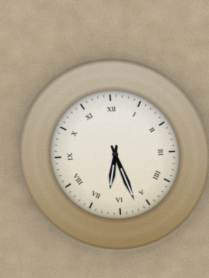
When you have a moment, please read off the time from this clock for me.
6:27
